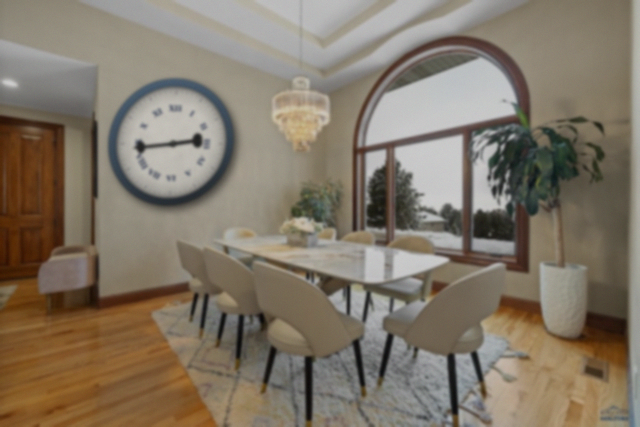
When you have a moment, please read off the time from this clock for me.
2:44
